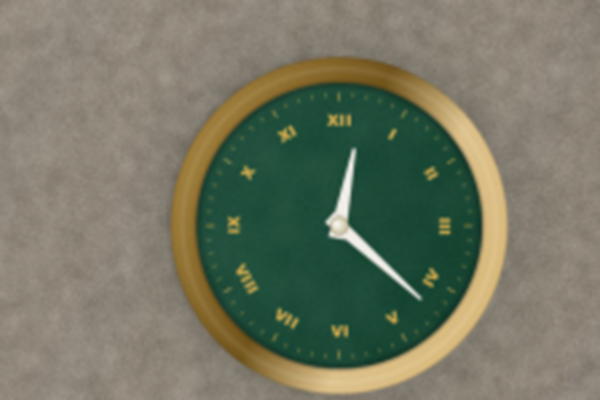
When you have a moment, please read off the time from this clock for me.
12:22
